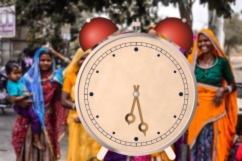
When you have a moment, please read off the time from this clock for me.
6:28
